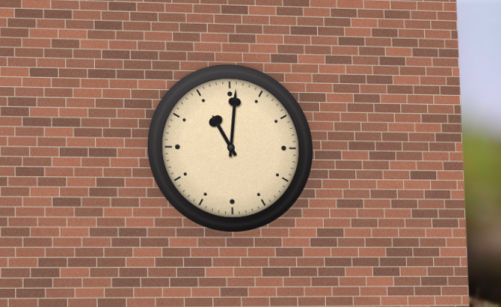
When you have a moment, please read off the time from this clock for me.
11:01
